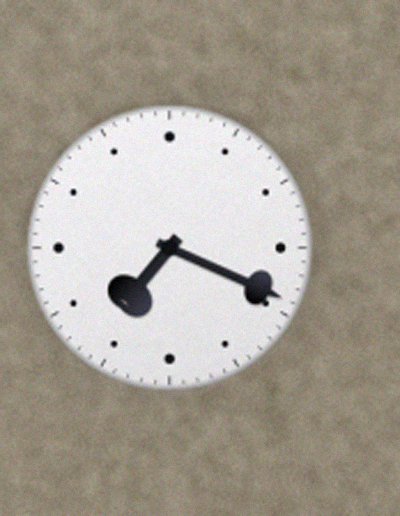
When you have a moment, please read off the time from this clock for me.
7:19
